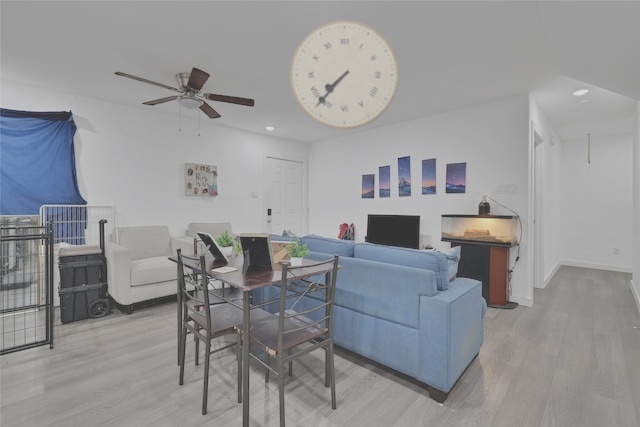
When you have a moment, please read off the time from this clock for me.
7:37
